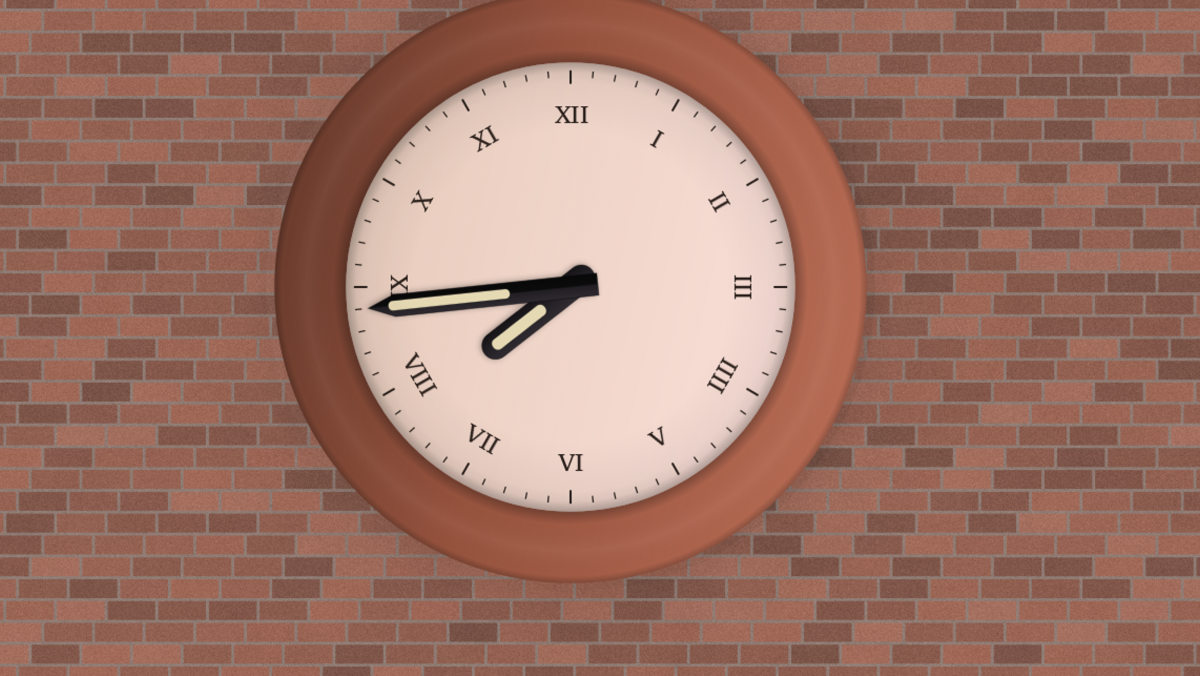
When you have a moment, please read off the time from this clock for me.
7:44
